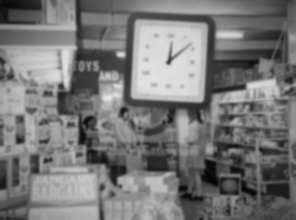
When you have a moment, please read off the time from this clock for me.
12:08
